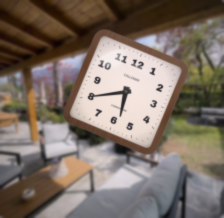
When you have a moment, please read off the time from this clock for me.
5:40
